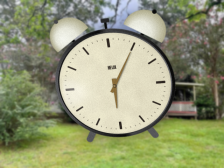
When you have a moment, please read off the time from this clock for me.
6:05
